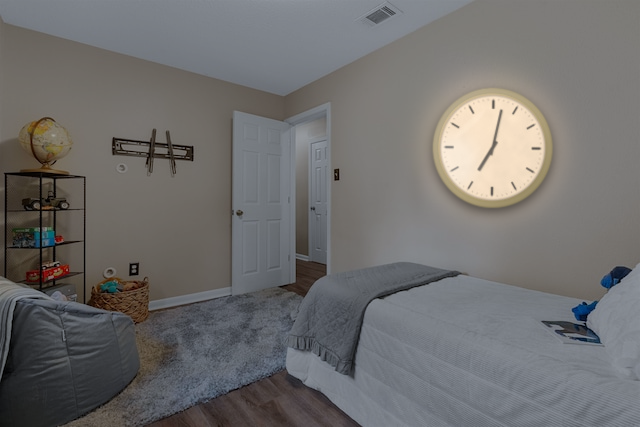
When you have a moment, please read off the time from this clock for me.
7:02
